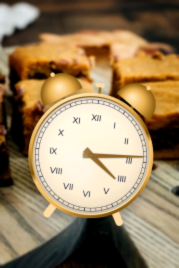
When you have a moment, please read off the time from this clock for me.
4:14
